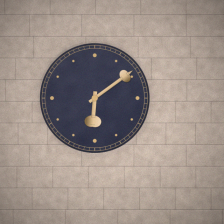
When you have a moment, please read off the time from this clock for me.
6:09
